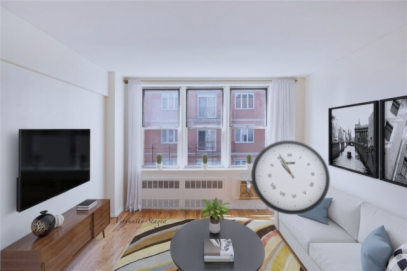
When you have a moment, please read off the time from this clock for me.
10:56
